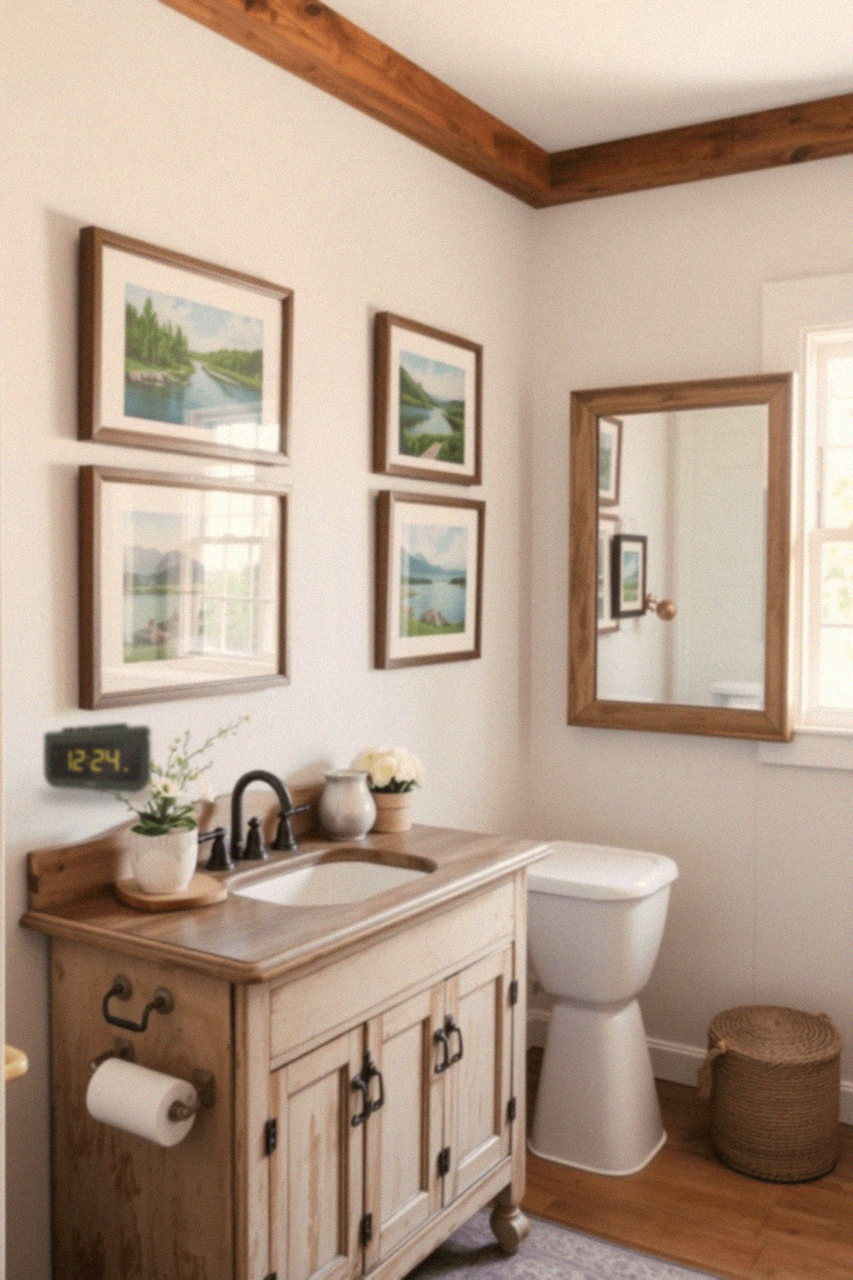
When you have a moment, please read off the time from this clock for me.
12:24
